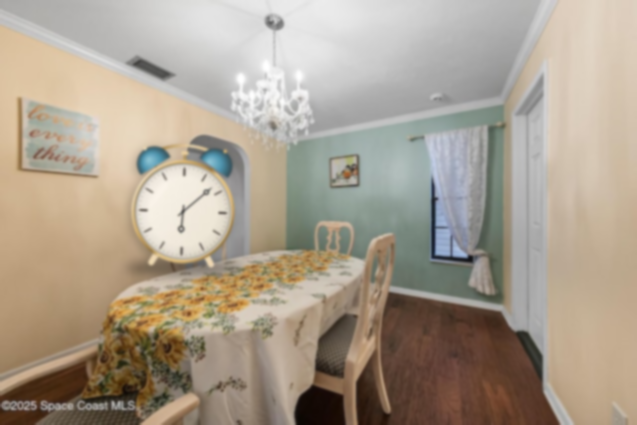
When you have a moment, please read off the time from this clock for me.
6:08
